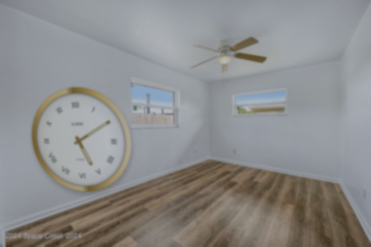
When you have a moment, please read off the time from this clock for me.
5:10
